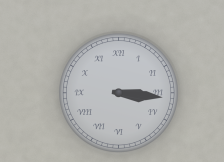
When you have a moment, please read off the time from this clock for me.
3:16
